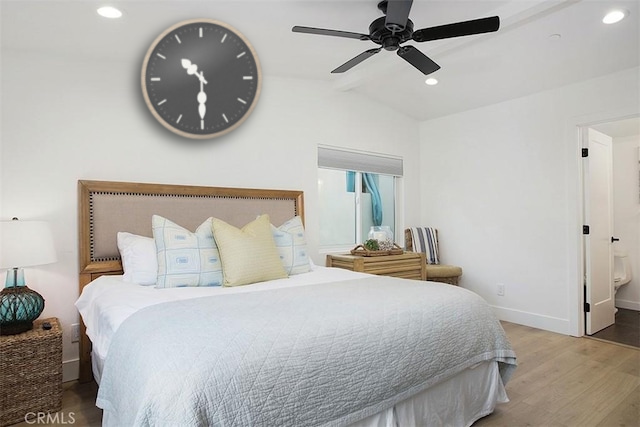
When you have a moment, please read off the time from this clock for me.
10:30
